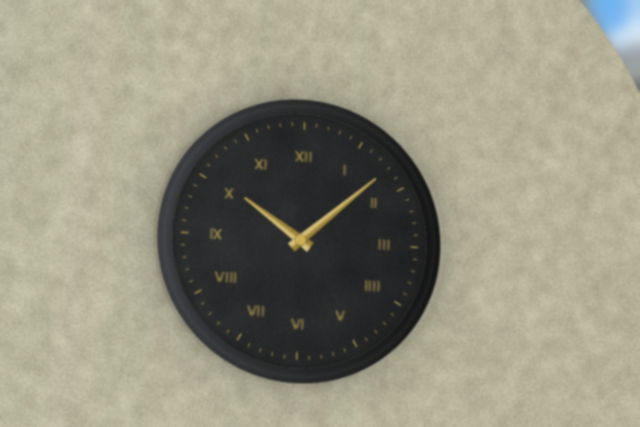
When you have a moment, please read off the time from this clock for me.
10:08
